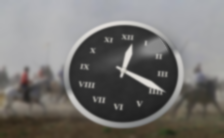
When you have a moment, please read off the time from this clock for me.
12:19
